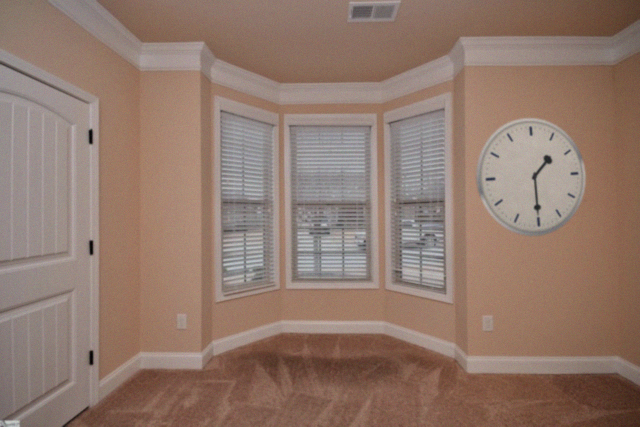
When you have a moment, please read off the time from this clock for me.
1:30
